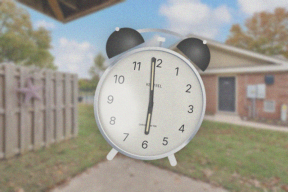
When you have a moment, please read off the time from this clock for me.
5:59
